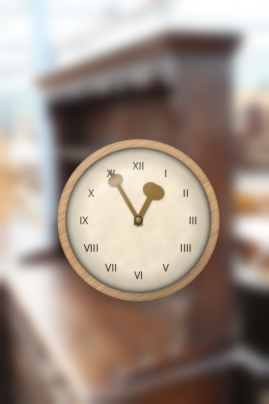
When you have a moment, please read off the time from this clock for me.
12:55
